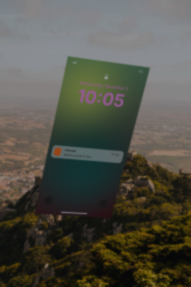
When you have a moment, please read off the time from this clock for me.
10:05
